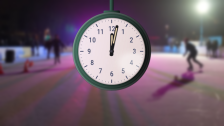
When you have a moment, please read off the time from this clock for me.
12:02
